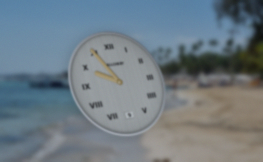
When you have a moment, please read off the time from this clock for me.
9:55
